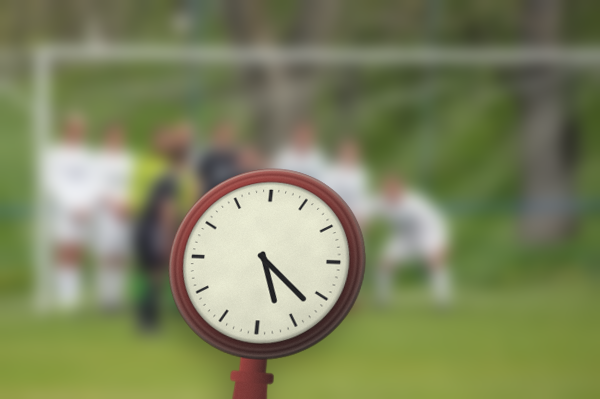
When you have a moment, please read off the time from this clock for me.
5:22
